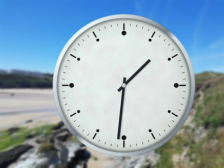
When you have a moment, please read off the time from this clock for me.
1:31
